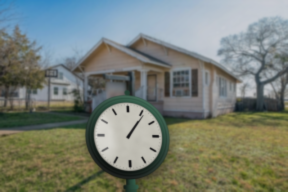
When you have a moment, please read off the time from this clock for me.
1:06
